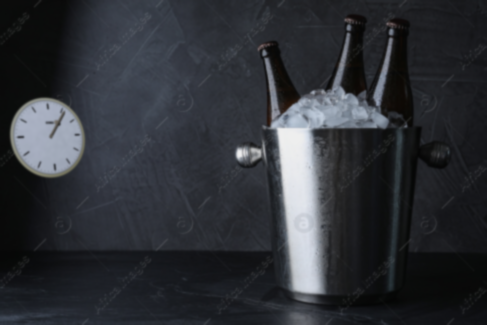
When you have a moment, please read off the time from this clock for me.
1:06
